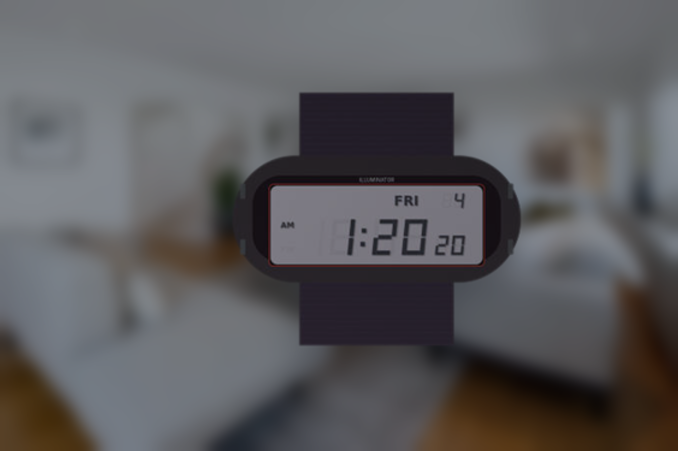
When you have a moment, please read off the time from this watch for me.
1:20:20
